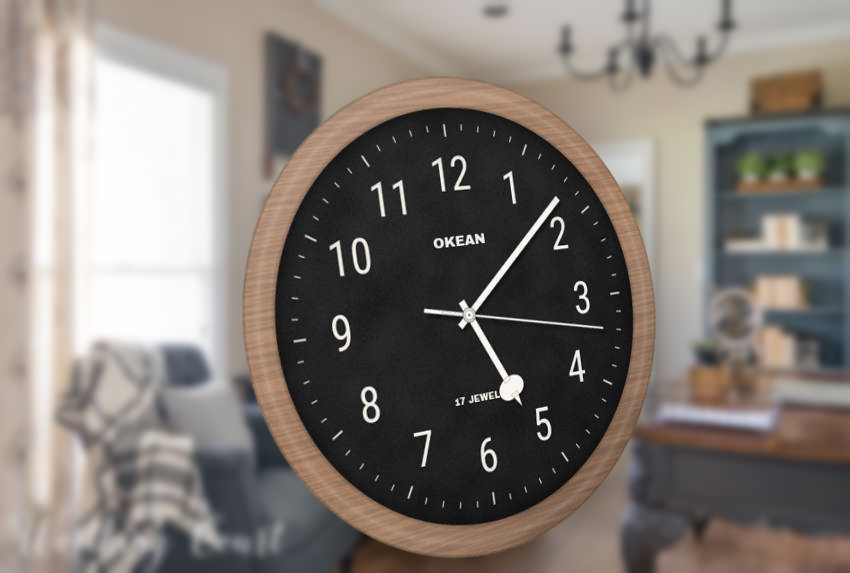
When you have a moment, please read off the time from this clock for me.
5:08:17
